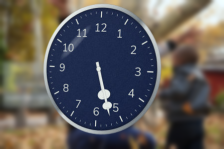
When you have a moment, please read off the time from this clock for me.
5:27
